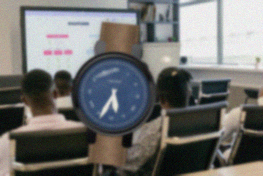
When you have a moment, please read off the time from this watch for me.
5:34
